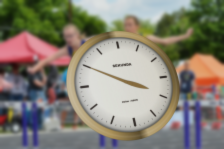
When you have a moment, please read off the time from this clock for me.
3:50
